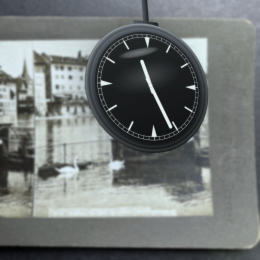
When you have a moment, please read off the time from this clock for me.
11:26
